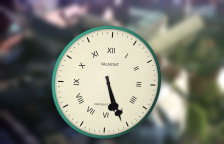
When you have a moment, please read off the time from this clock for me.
5:26
